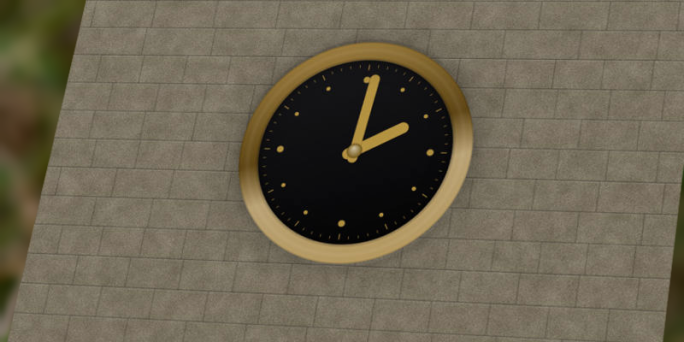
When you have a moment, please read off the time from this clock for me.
2:01
